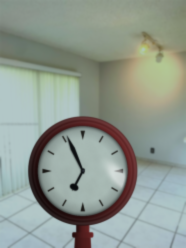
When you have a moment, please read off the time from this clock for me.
6:56
